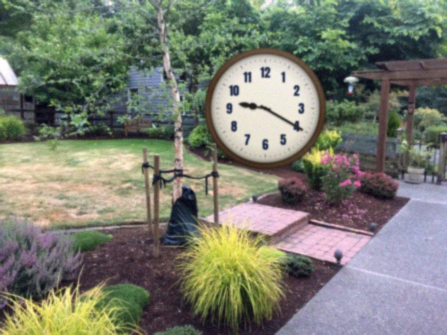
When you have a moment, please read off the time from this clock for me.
9:20
